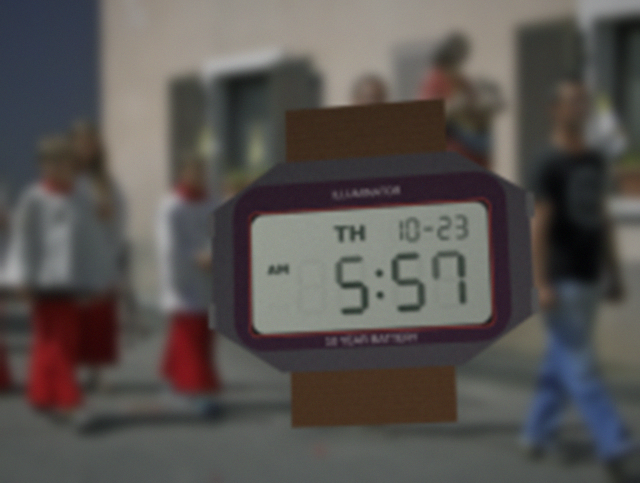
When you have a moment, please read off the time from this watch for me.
5:57
